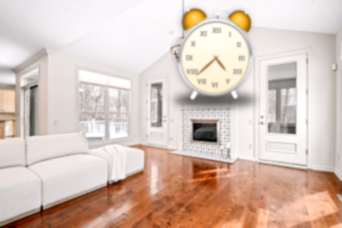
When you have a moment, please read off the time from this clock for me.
4:38
